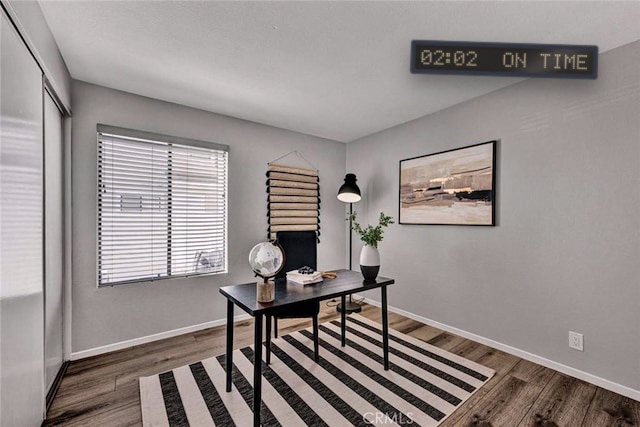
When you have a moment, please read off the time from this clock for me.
2:02
